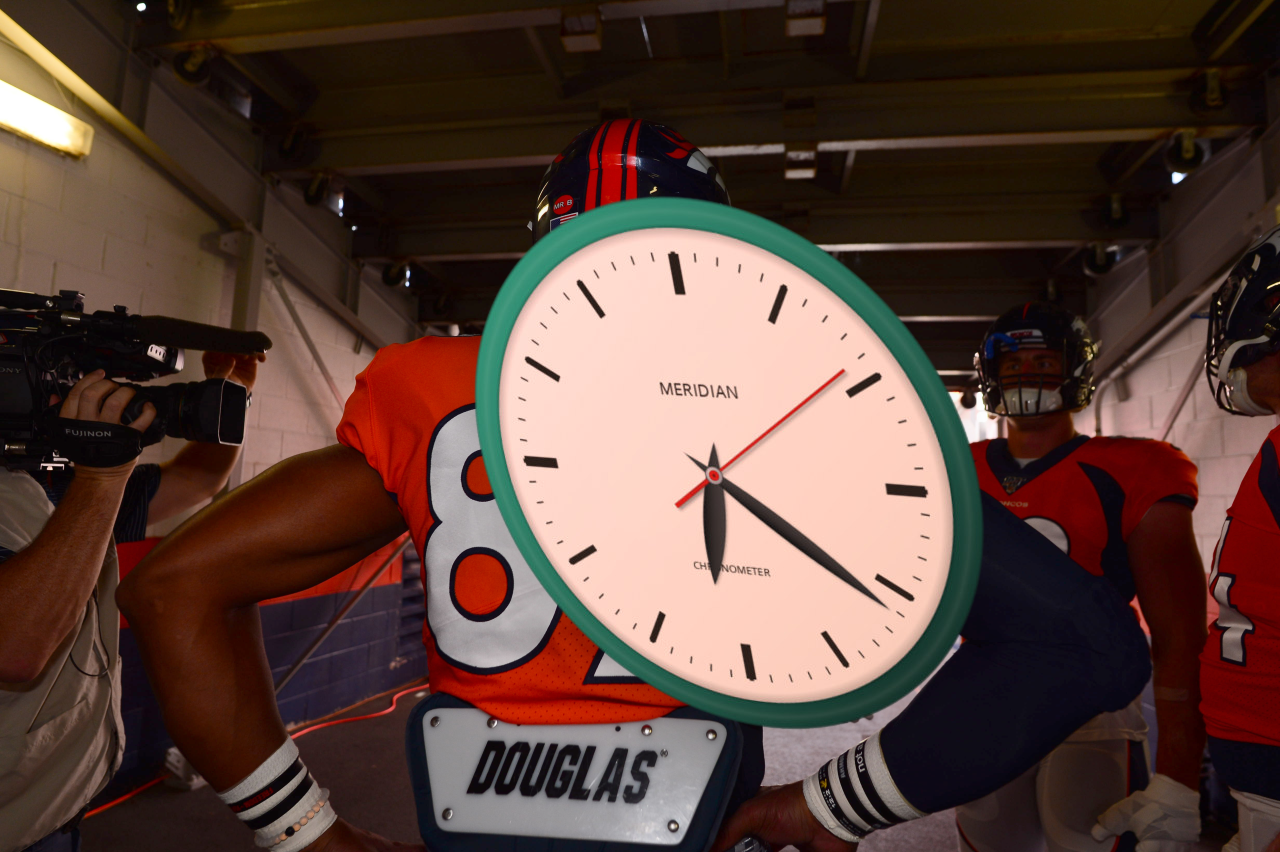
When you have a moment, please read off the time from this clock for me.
6:21:09
